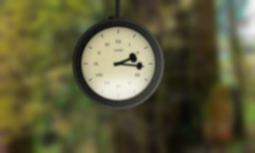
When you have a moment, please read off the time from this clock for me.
2:16
